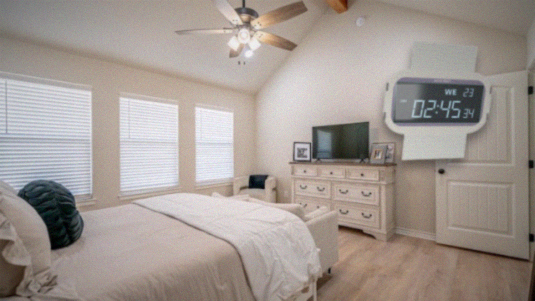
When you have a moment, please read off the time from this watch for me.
2:45
